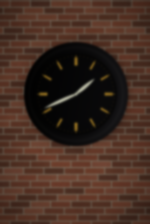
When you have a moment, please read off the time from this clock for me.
1:41
